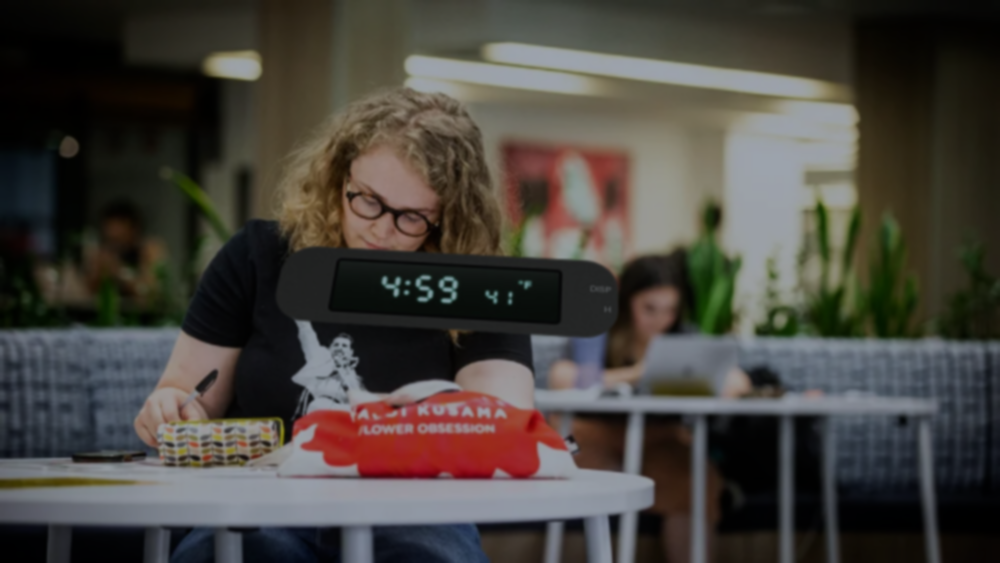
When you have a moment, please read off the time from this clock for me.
4:59
